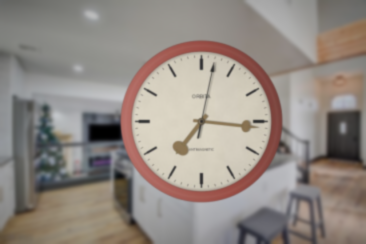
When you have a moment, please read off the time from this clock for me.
7:16:02
